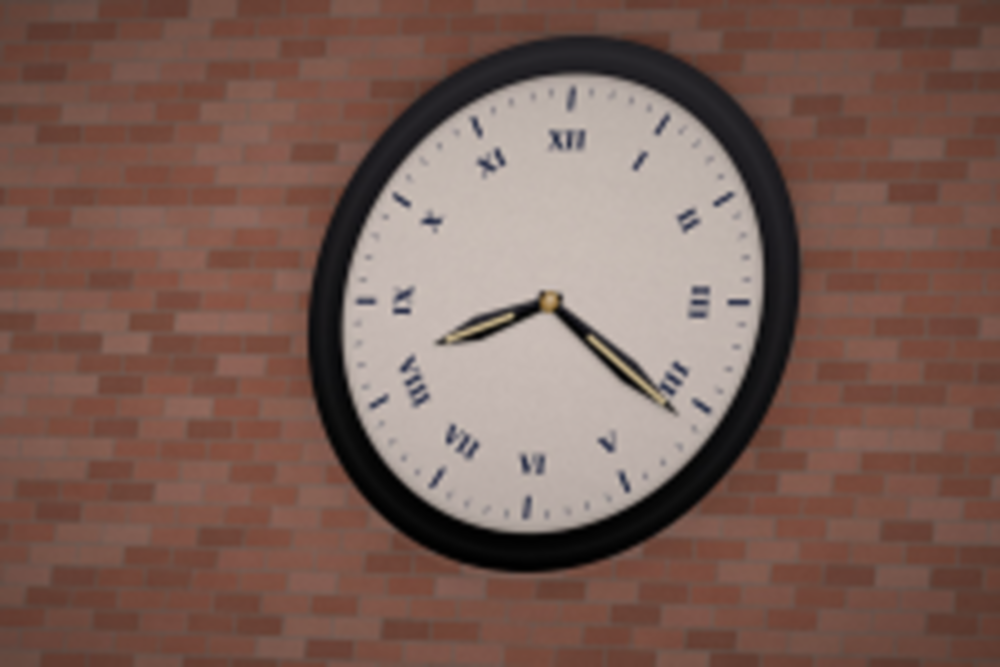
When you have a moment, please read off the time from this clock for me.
8:21
